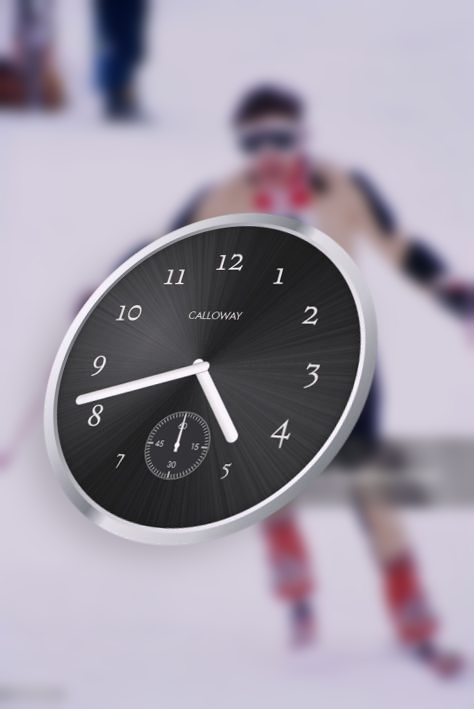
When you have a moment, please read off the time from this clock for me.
4:42
